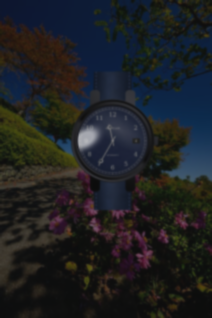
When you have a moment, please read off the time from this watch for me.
11:35
